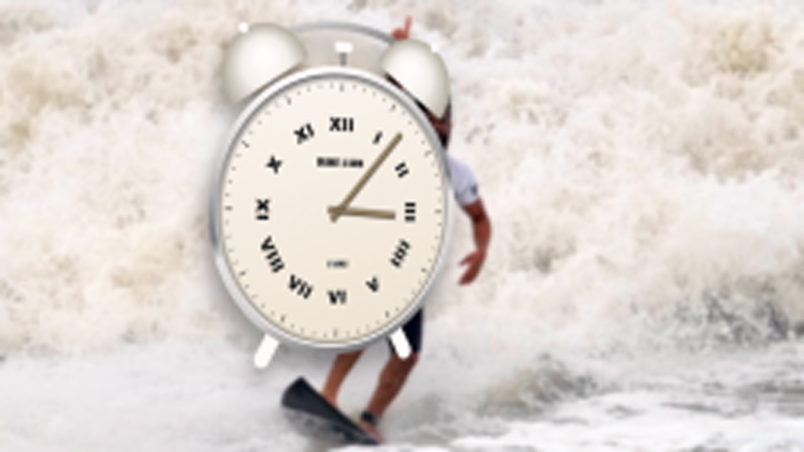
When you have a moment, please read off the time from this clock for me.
3:07
